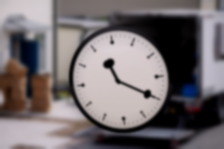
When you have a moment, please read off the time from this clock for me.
11:20
